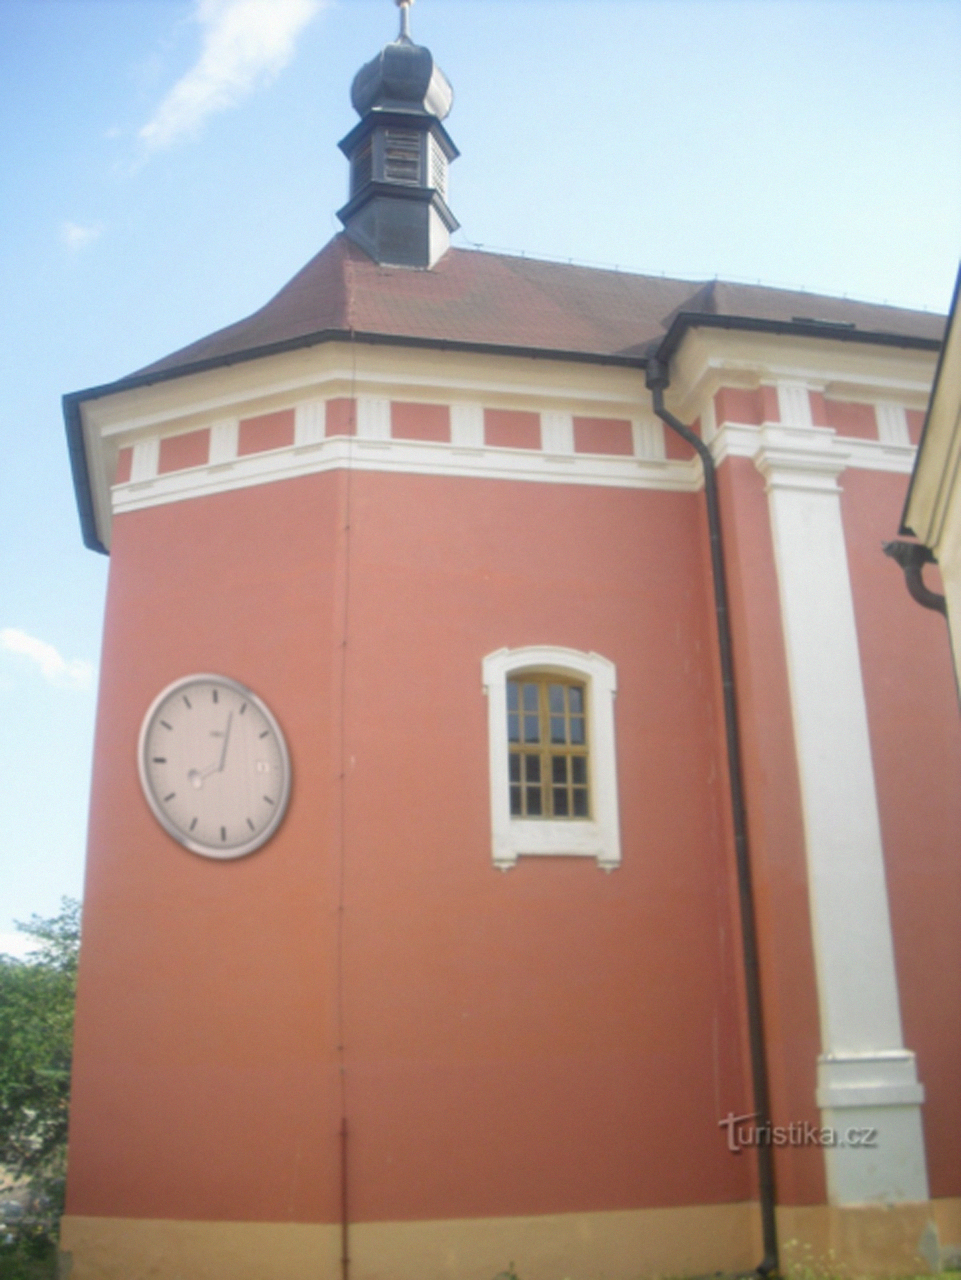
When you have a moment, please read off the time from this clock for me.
8:03
